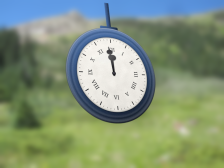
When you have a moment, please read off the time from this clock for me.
11:59
